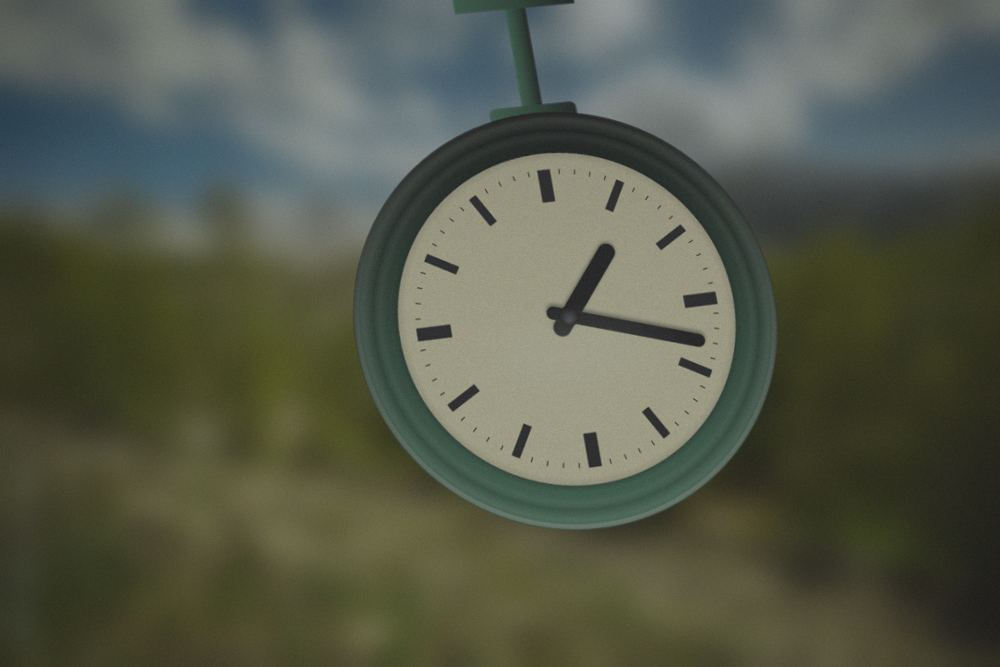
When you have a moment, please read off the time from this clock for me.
1:18
